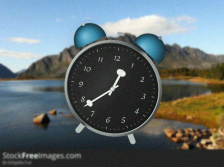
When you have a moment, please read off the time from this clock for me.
12:38
